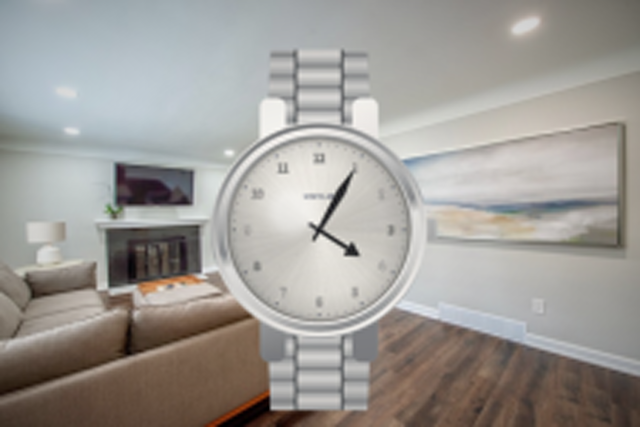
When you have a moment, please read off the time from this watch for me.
4:05
